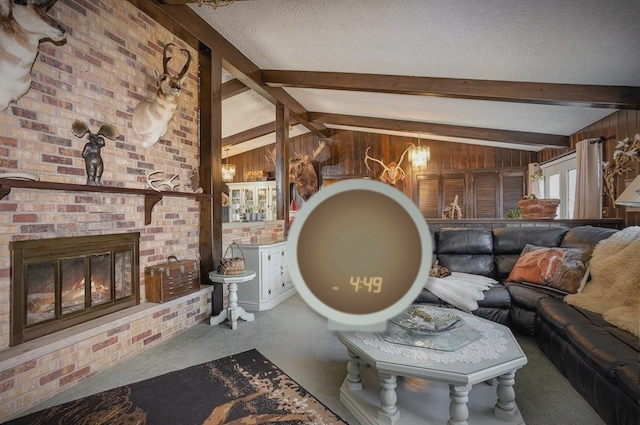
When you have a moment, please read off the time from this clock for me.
4:49
